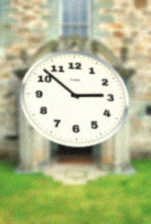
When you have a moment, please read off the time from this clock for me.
2:52
